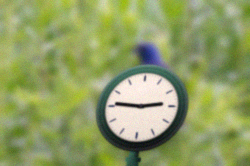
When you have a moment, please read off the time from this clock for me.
2:46
